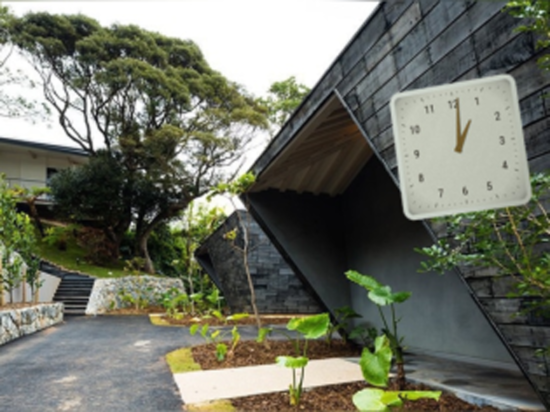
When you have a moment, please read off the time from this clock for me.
1:01
